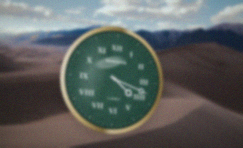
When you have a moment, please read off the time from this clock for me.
4:18
